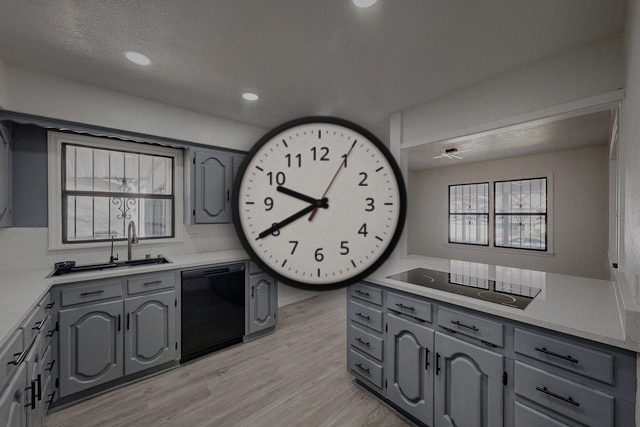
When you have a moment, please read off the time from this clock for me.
9:40:05
